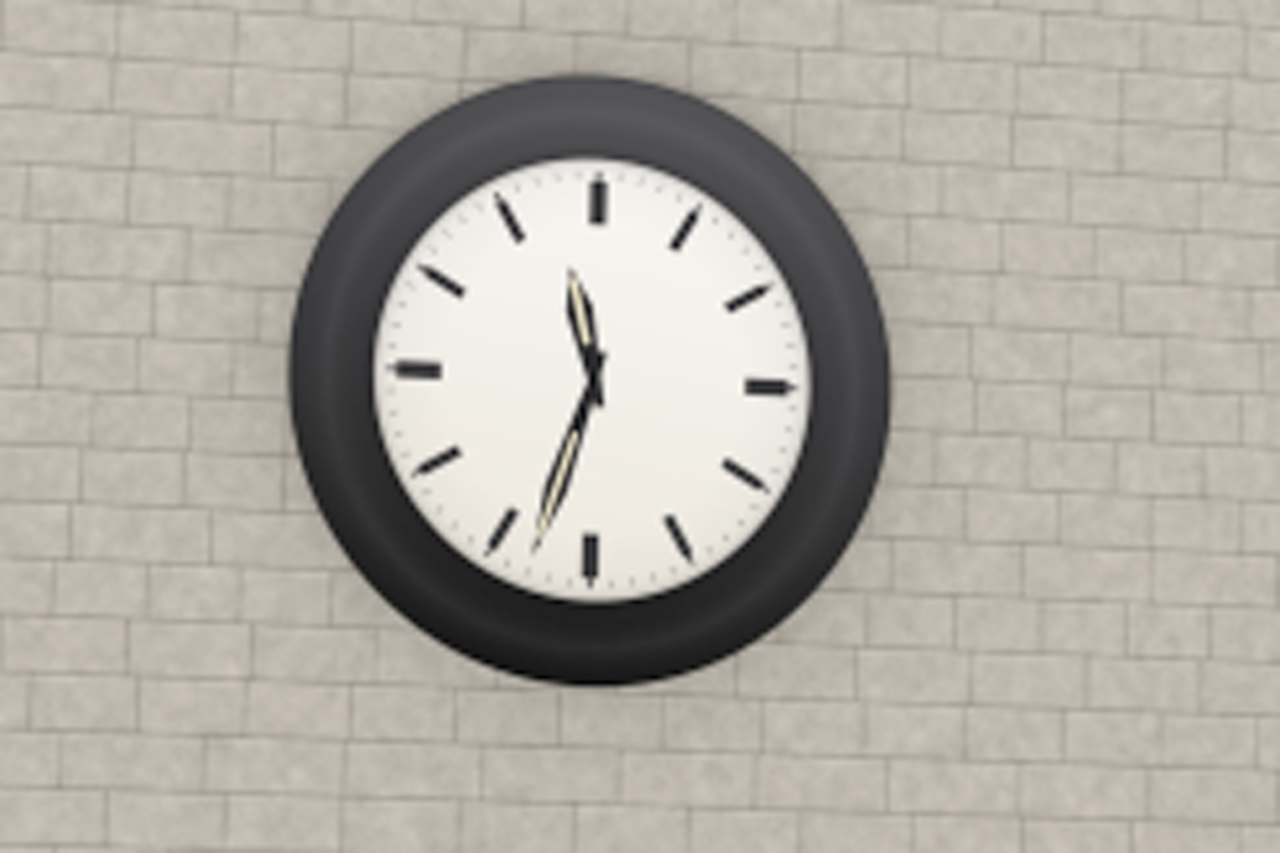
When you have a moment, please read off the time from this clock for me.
11:33
